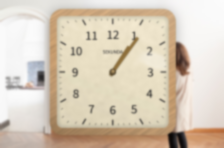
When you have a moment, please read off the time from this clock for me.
1:06
